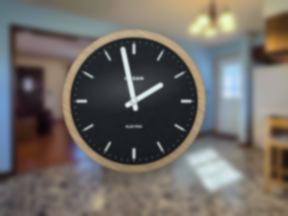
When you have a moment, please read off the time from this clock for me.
1:58
